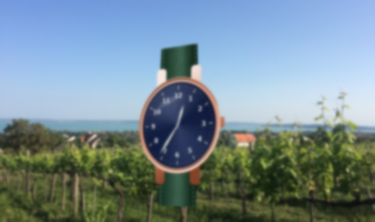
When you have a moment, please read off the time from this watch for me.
12:36
